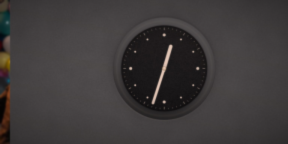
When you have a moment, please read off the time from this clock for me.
12:33
